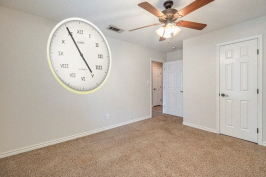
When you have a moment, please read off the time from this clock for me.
4:55
